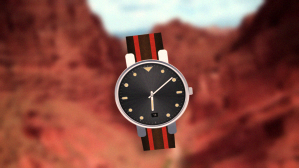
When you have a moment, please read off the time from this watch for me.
6:09
